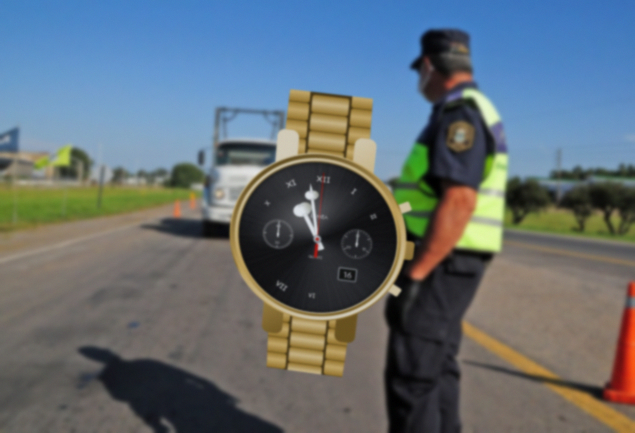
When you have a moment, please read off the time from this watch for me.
10:58
